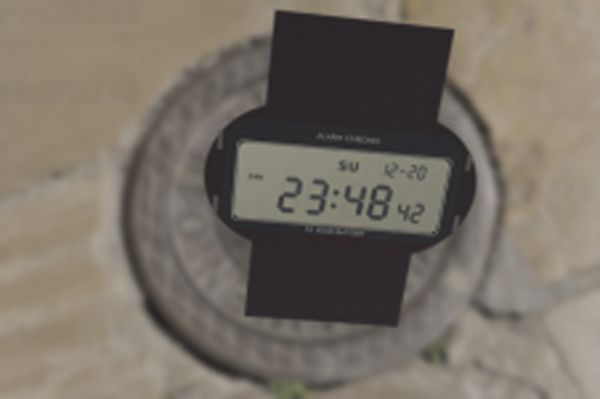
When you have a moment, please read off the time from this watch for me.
23:48:42
